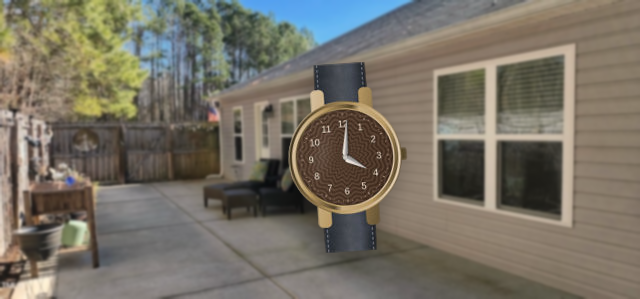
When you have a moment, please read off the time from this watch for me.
4:01
